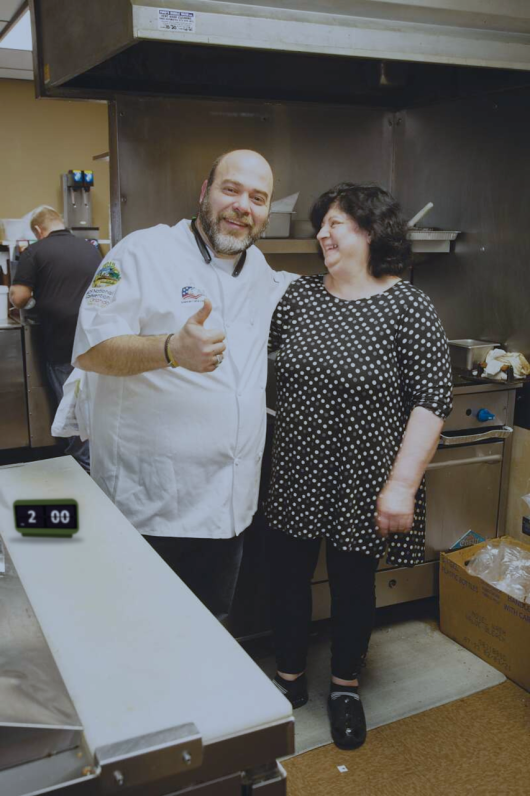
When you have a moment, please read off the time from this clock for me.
2:00
